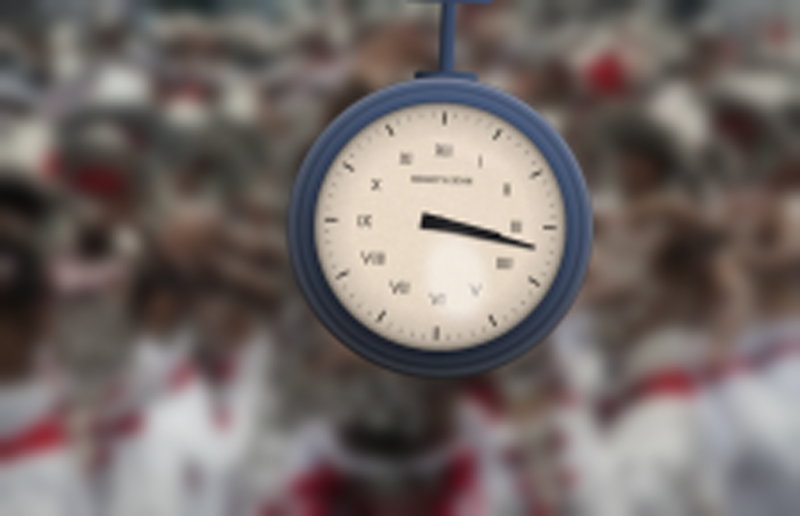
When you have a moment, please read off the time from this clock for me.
3:17
